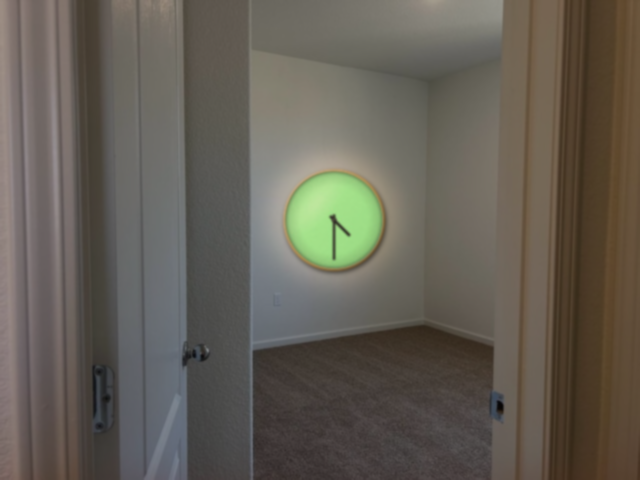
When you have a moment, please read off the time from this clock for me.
4:30
